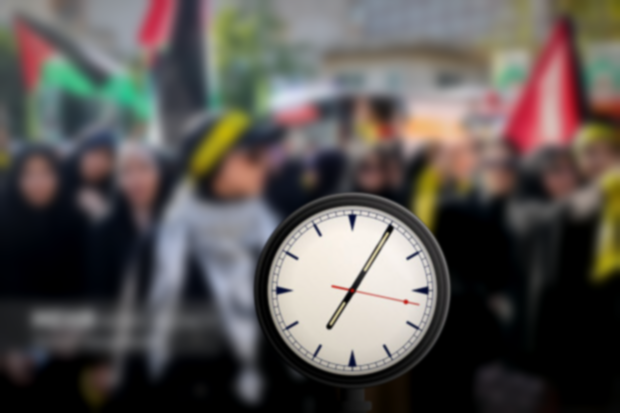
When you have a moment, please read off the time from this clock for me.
7:05:17
